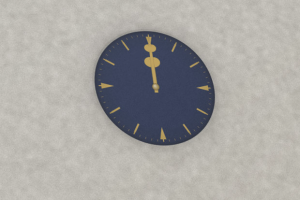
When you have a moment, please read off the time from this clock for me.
12:00
